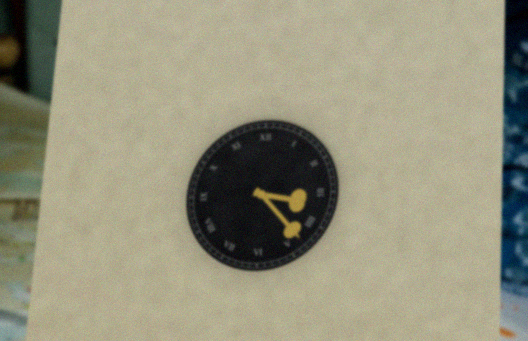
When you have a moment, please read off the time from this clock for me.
3:23
